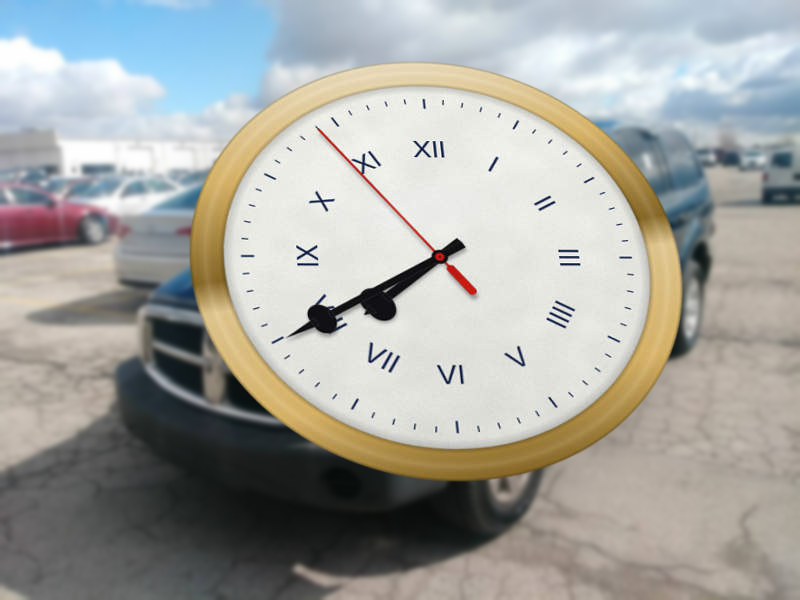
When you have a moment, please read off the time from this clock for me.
7:39:54
